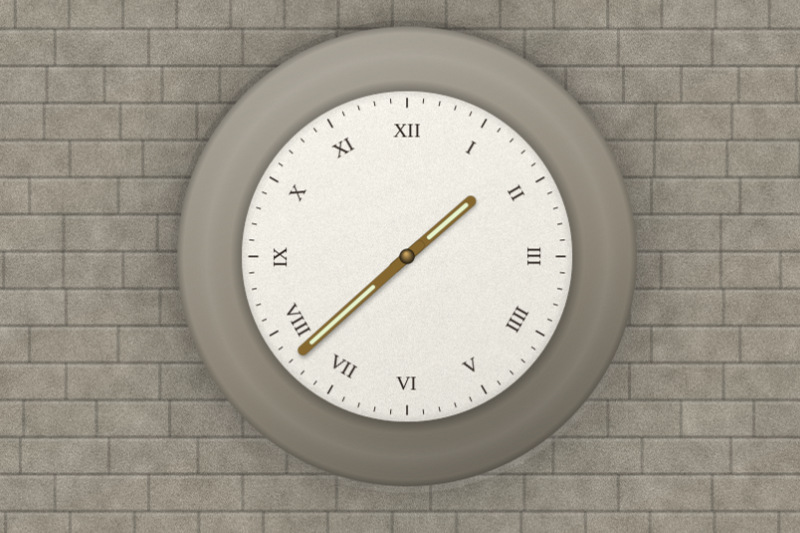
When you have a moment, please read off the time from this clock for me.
1:38
